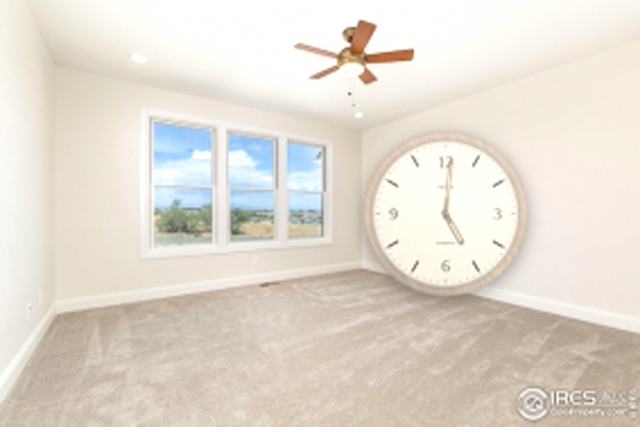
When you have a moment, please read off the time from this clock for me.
5:01
